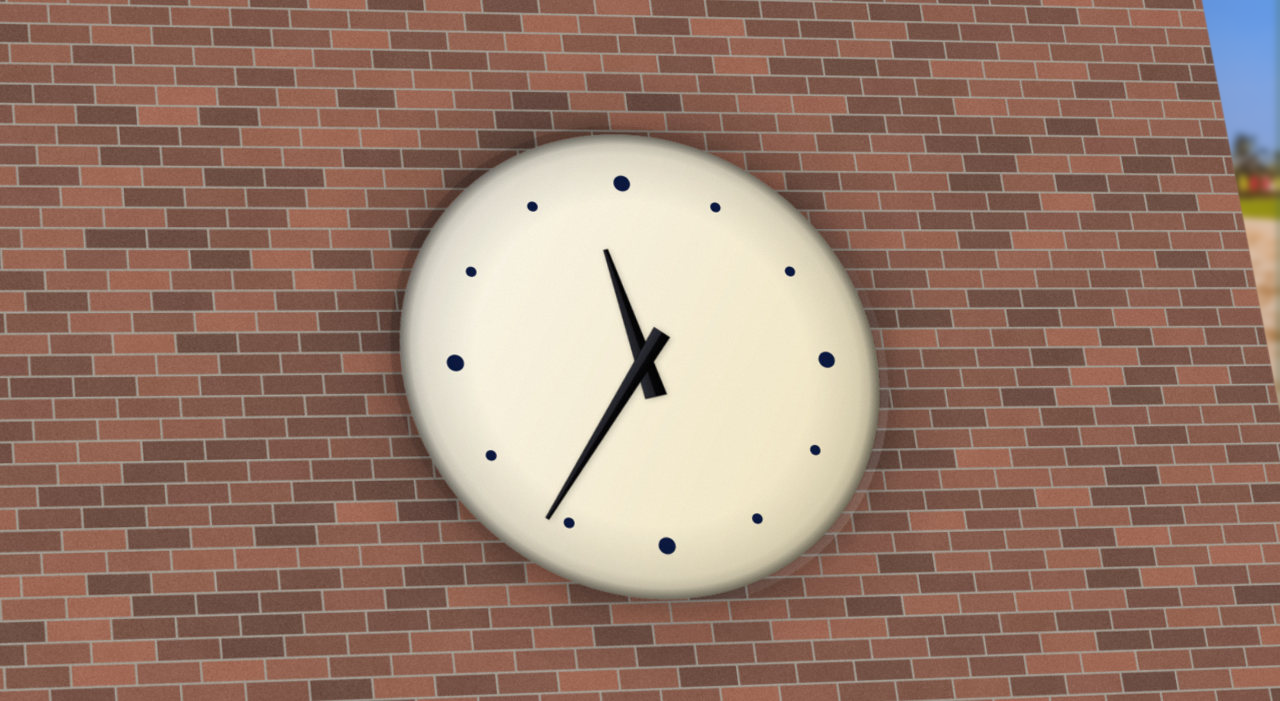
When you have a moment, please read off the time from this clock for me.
11:36
